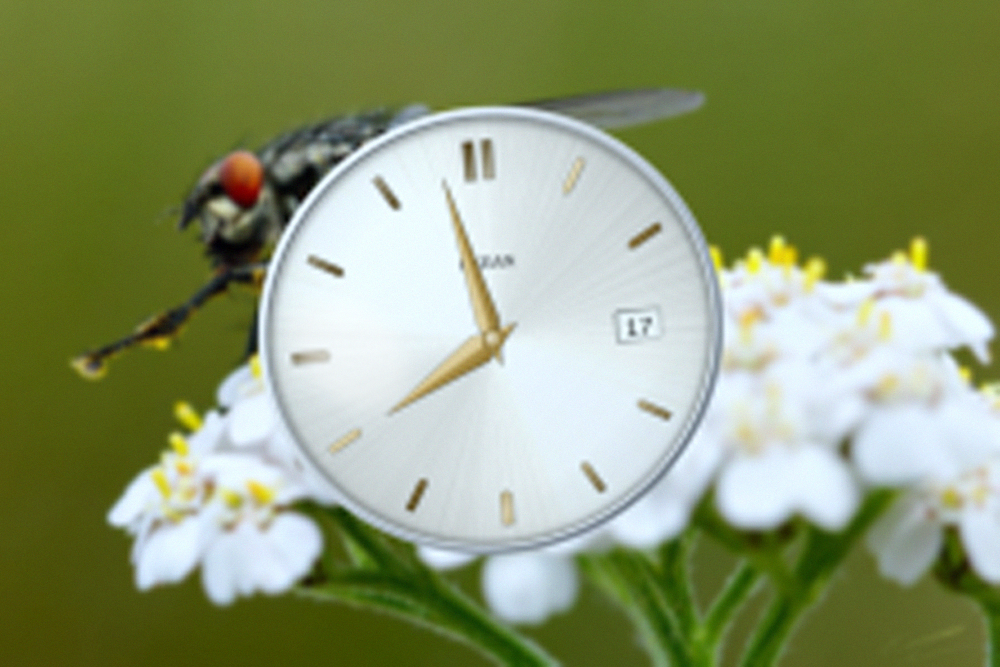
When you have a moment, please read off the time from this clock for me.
7:58
